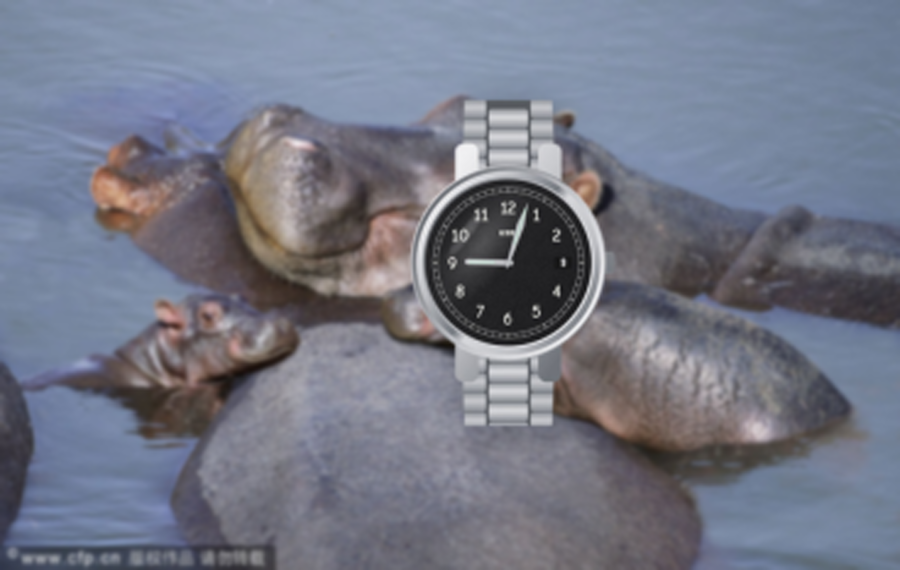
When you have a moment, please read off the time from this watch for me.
9:03
